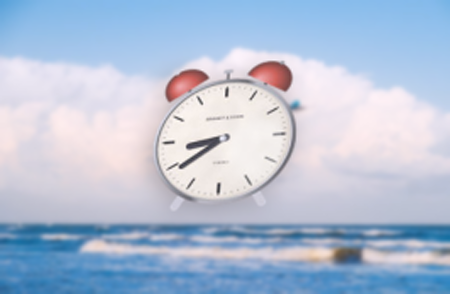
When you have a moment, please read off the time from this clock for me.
8:39
